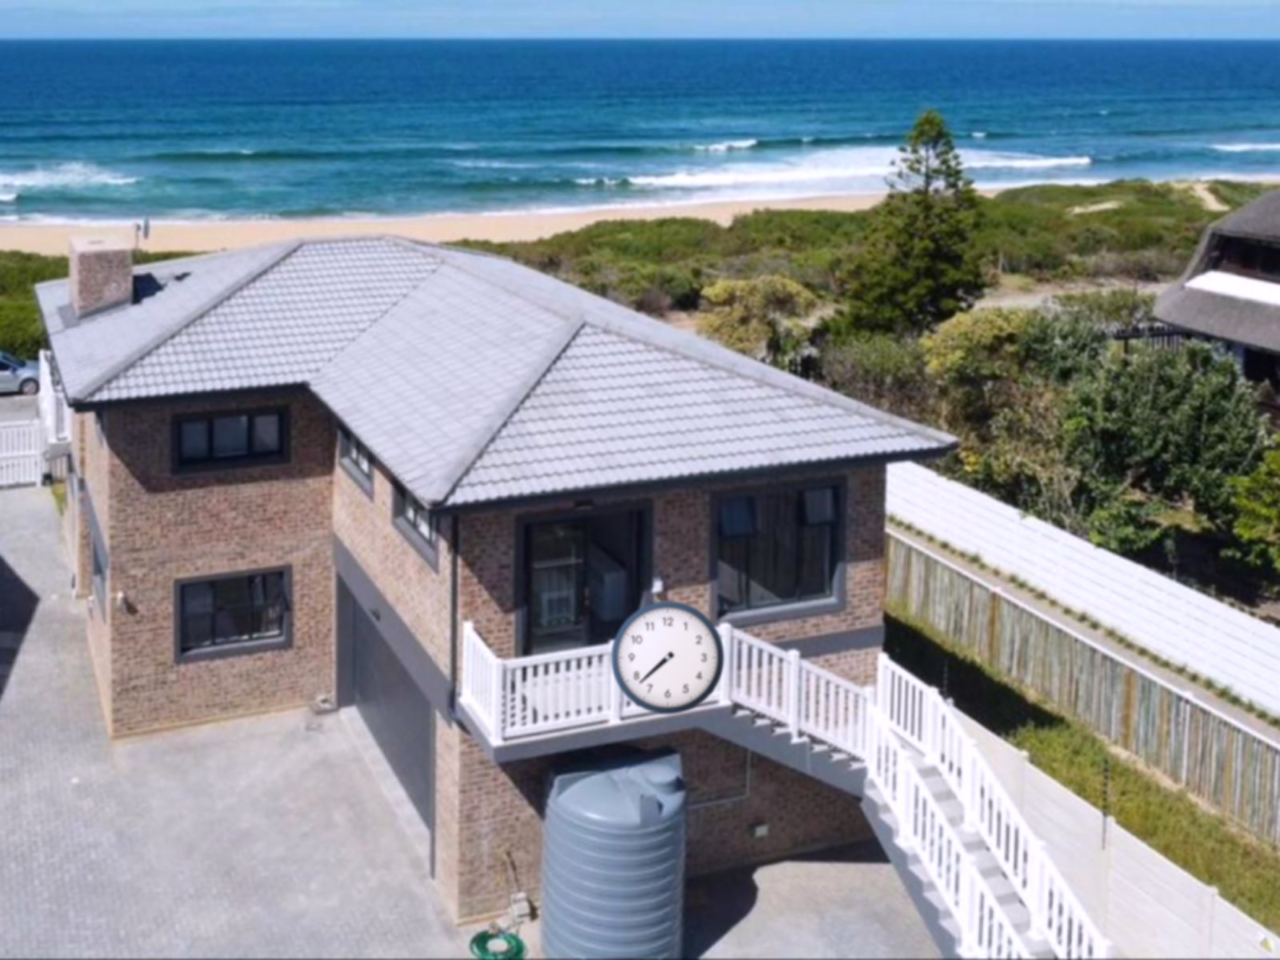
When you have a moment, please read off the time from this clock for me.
7:38
